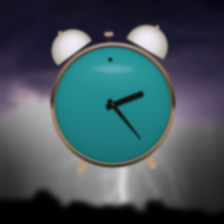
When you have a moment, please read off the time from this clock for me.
2:24
